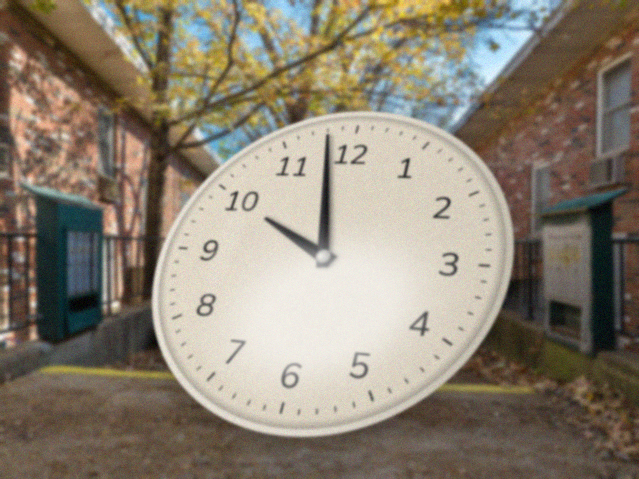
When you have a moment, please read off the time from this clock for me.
9:58
